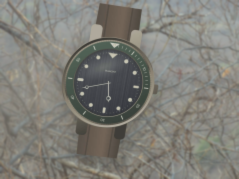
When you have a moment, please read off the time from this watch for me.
5:42
